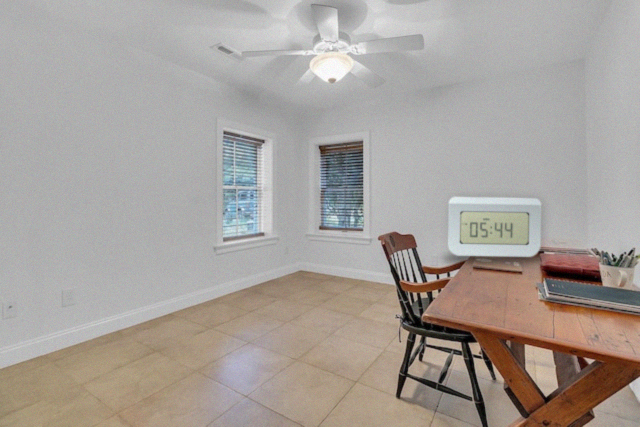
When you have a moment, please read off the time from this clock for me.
5:44
